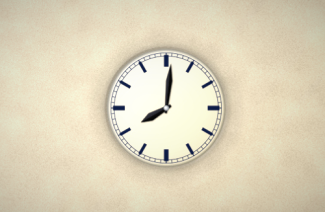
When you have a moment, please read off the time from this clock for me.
8:01
